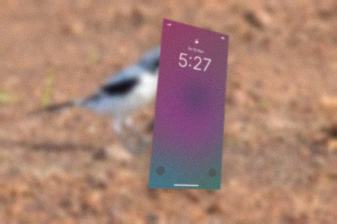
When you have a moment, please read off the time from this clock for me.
5:27
